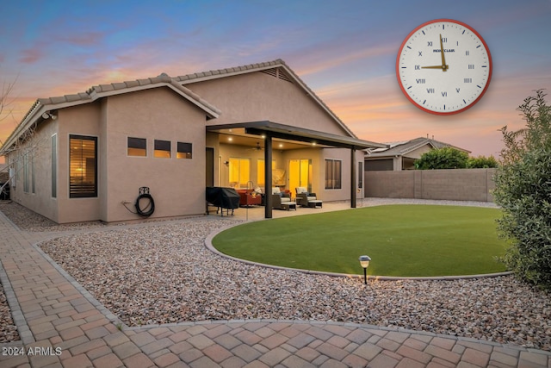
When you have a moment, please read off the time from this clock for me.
8:59
